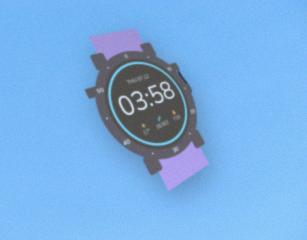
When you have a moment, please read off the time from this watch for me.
3:58
